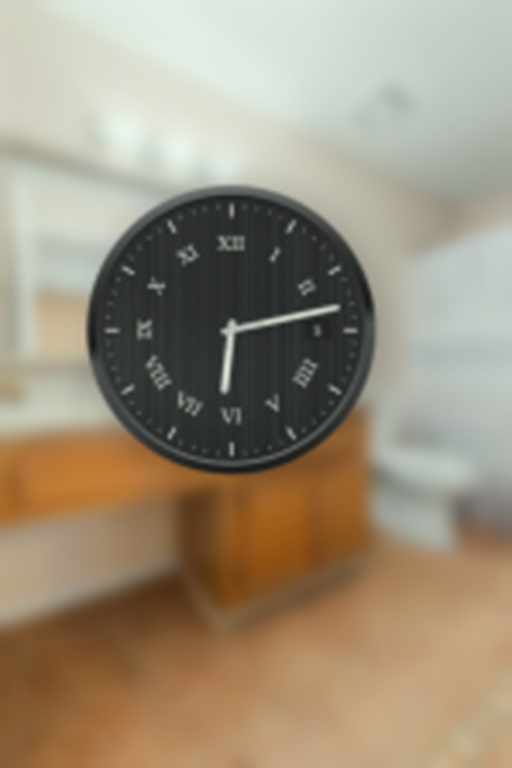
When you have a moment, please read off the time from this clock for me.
6:13
